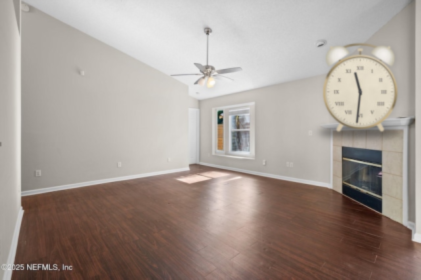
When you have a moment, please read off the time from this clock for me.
11:31
